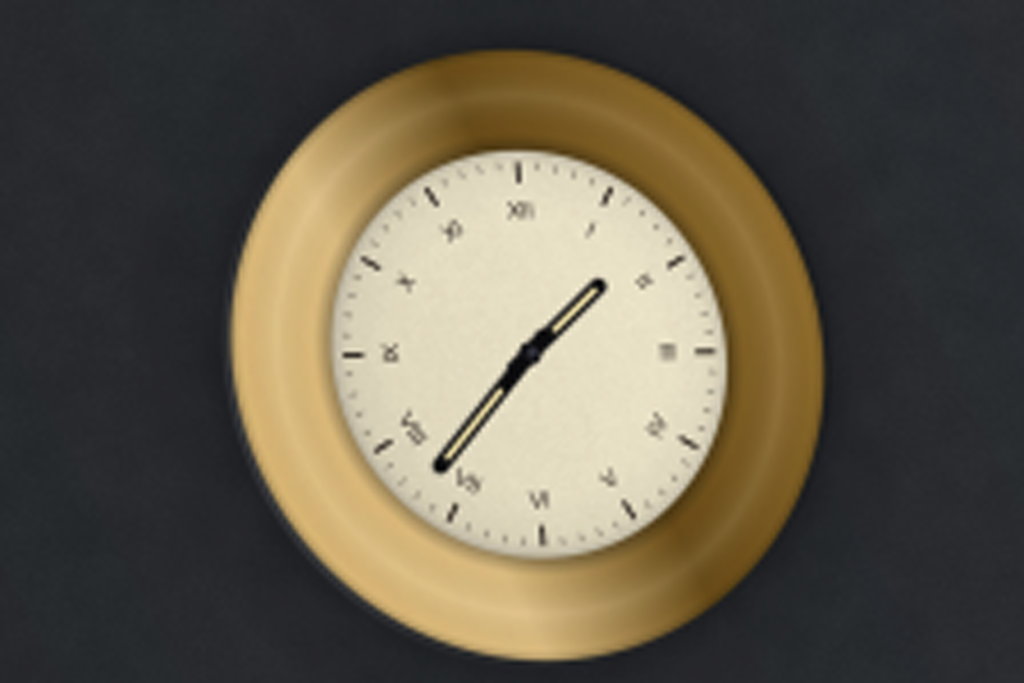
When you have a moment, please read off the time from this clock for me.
1:37
